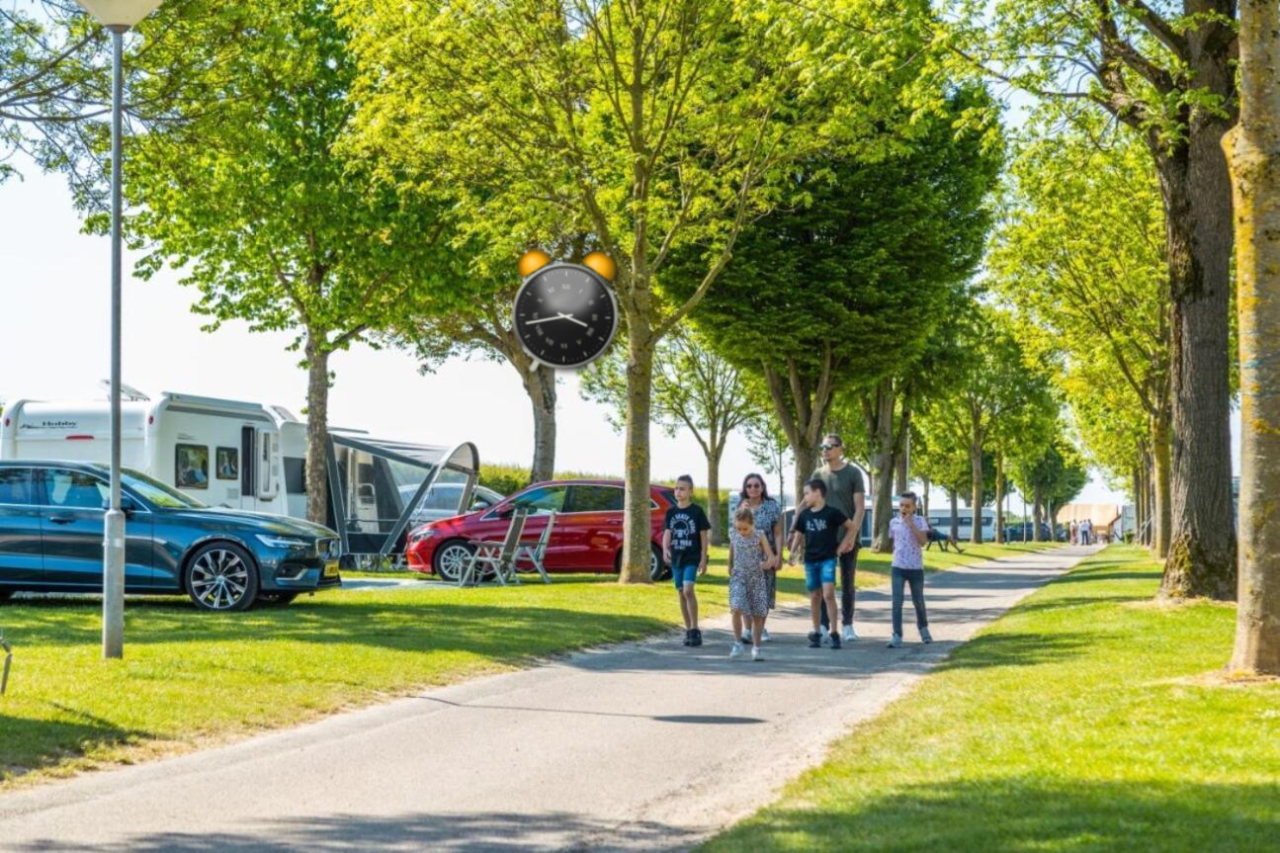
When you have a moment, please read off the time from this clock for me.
3:43
